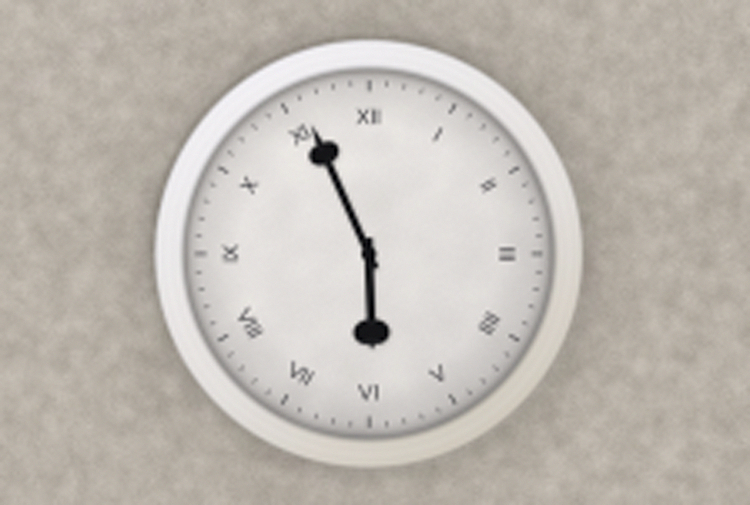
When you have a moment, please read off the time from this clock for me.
5:56
